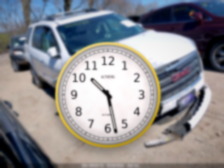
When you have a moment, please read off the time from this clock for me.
10:28
